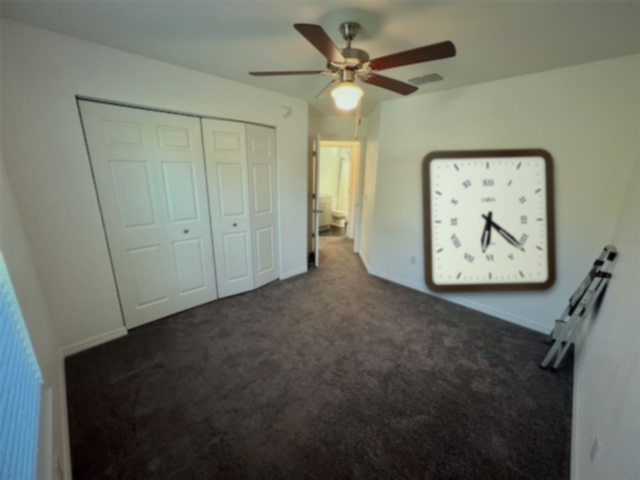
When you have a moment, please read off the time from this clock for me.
6:22
